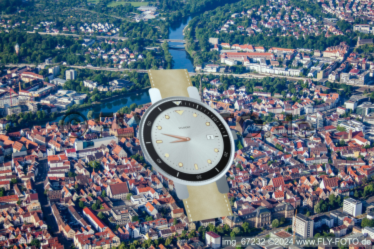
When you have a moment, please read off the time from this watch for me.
8:48
